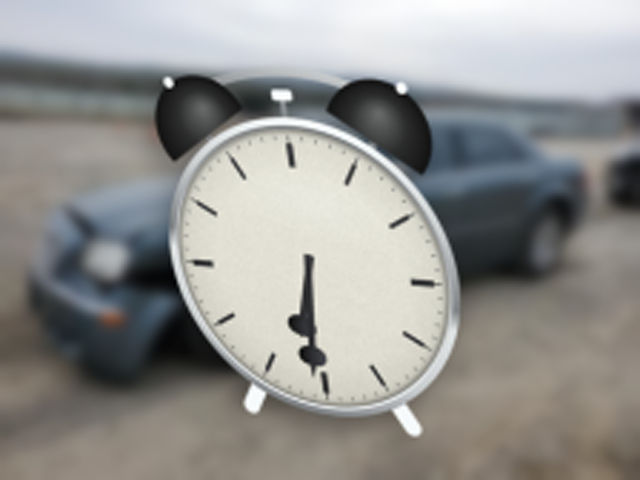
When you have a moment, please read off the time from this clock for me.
6:31
